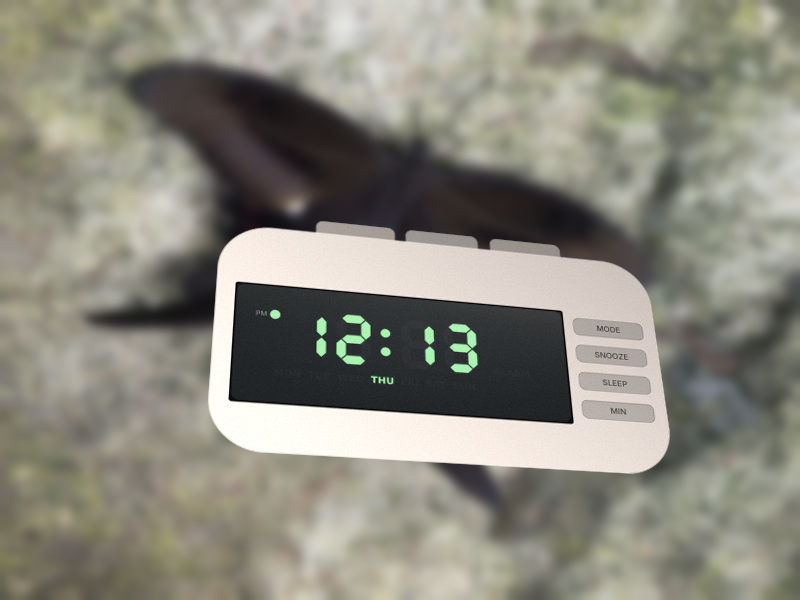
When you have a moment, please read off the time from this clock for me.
12:13
